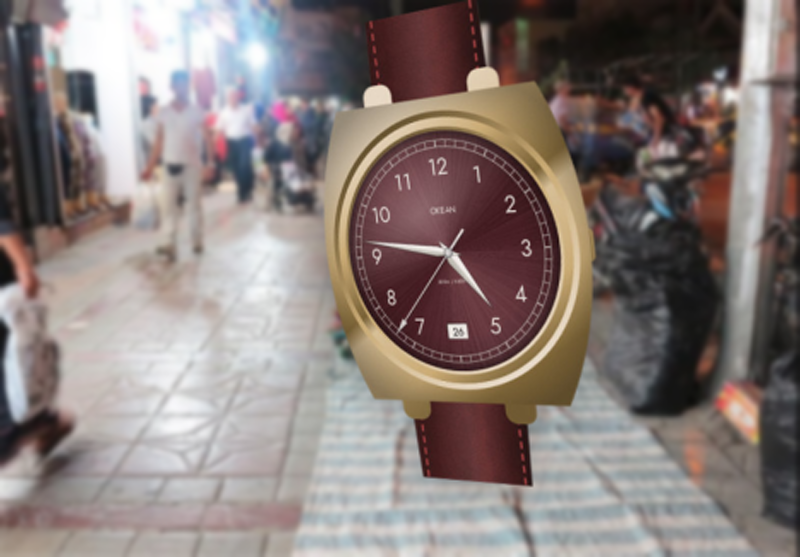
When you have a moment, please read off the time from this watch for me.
4:46:37
